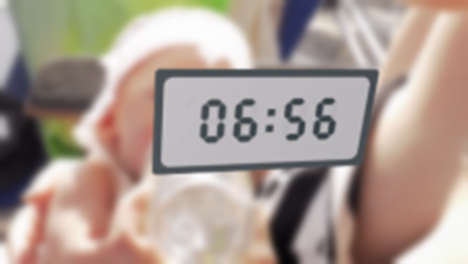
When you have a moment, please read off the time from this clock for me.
6:56
